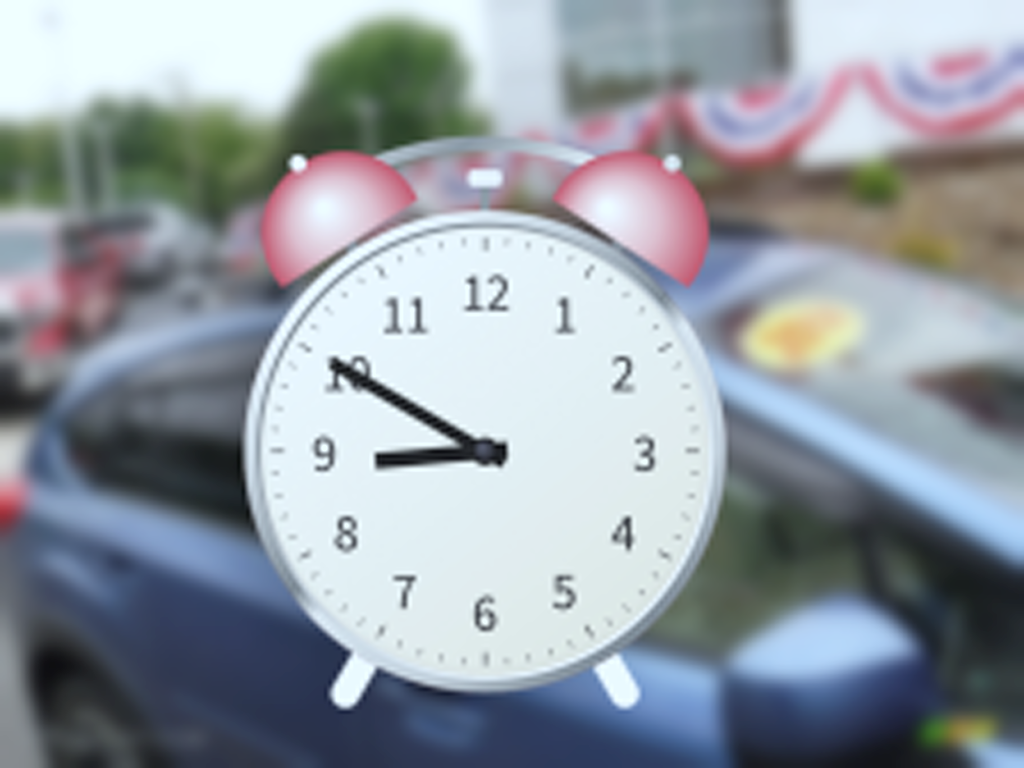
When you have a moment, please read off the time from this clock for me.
8:50
